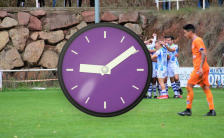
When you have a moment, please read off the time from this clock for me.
9:09
